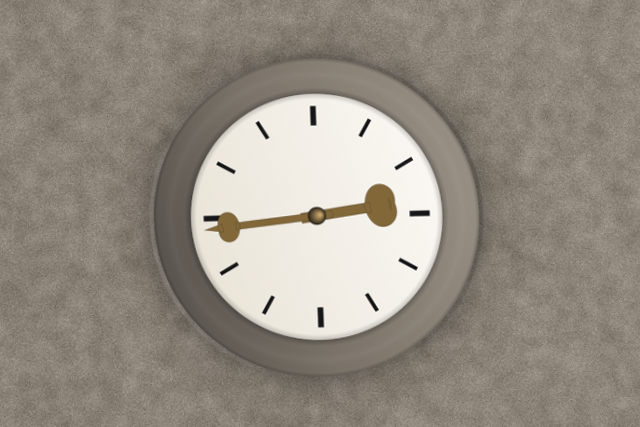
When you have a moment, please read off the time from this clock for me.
2:44
